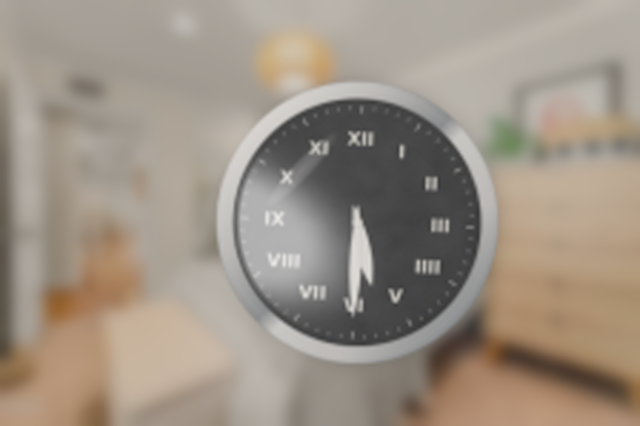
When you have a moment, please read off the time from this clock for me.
5:30
